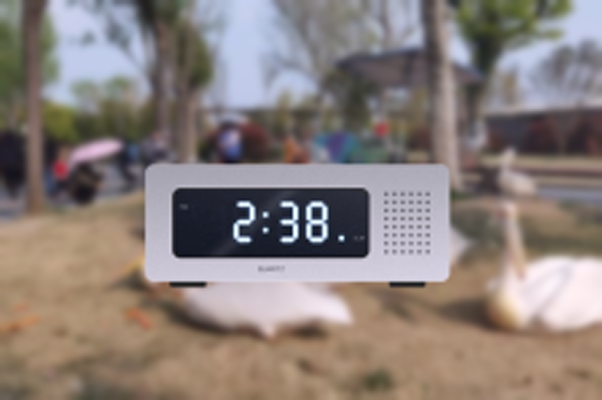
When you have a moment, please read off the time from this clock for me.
2:38
